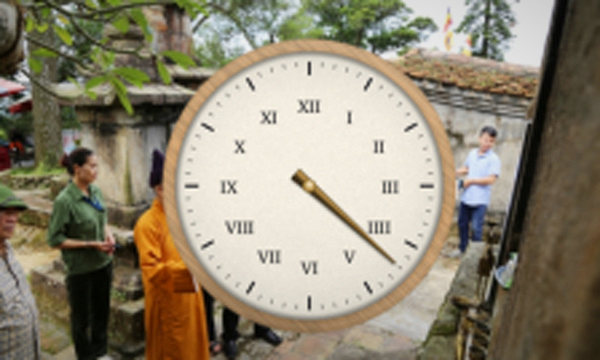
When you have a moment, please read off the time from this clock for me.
4:22
